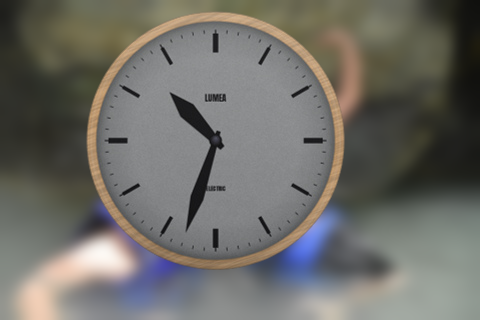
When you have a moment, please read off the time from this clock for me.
10:33
